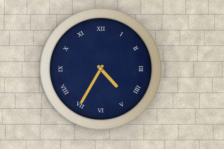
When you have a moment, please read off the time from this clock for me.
4:35
